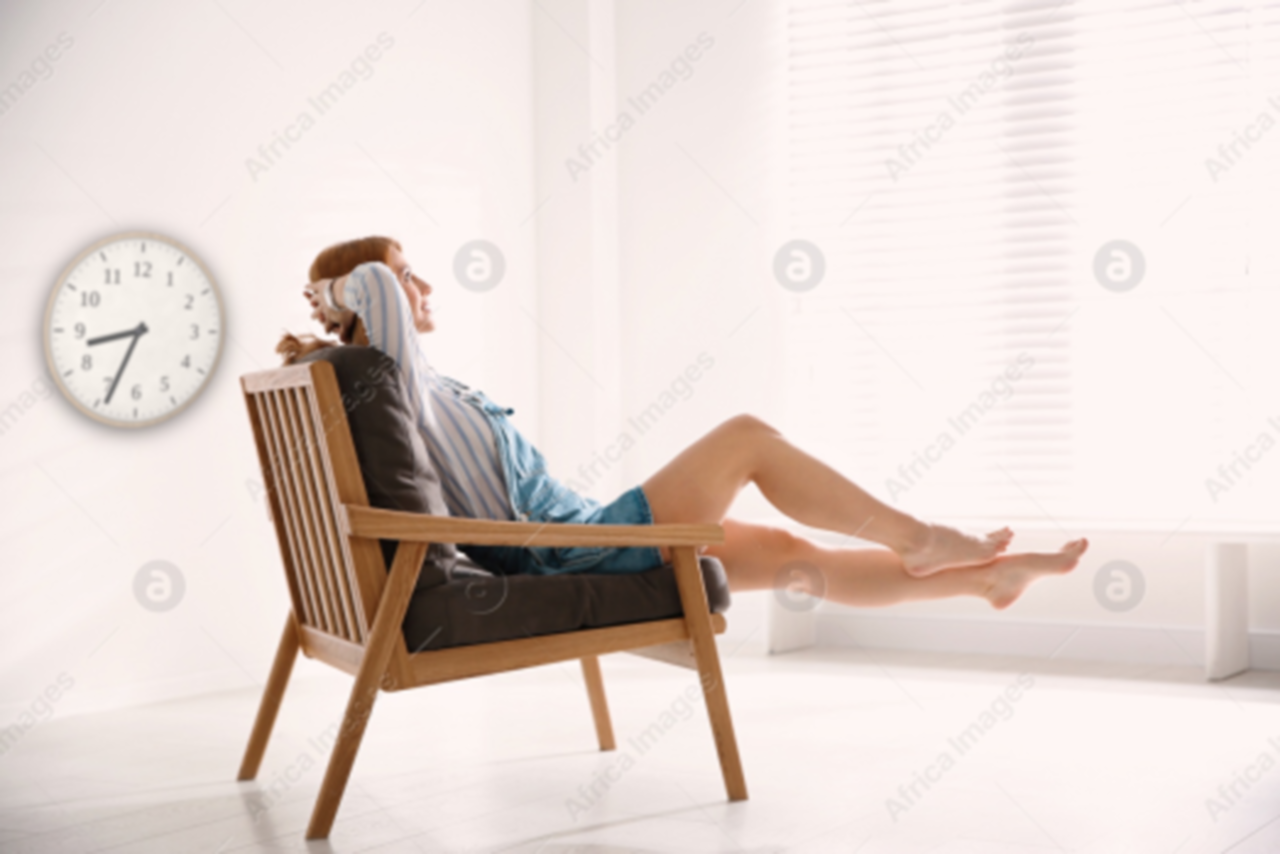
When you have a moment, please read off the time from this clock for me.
8:34
